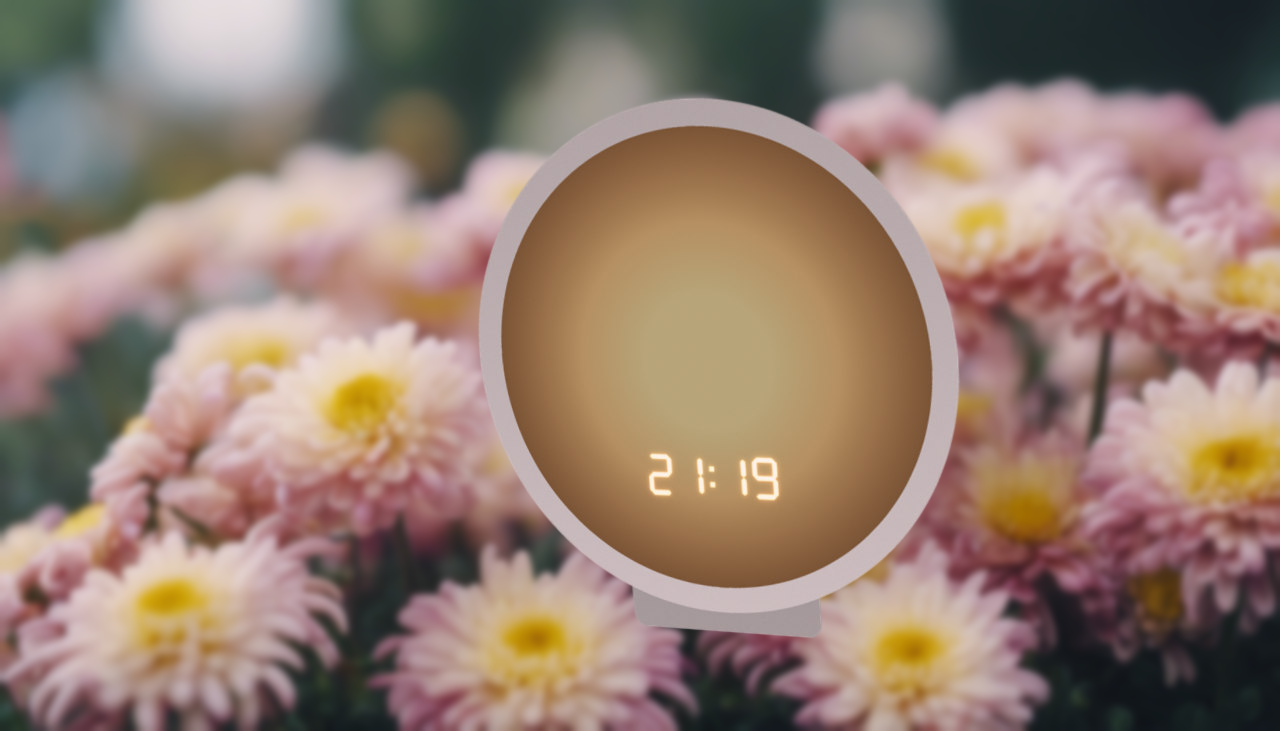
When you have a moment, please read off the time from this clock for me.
21:19
